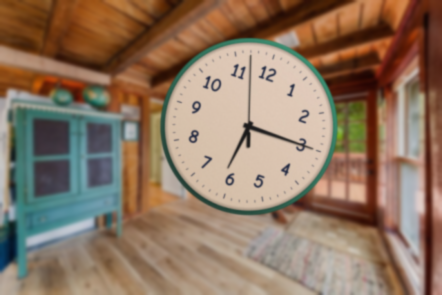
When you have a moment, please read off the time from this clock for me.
6:14:57
